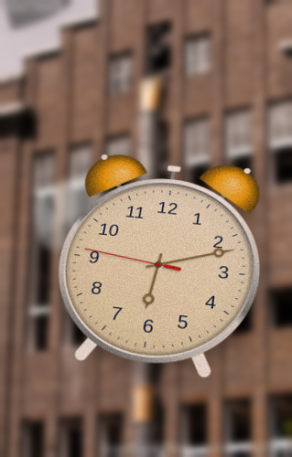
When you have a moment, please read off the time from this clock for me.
6:11:46
